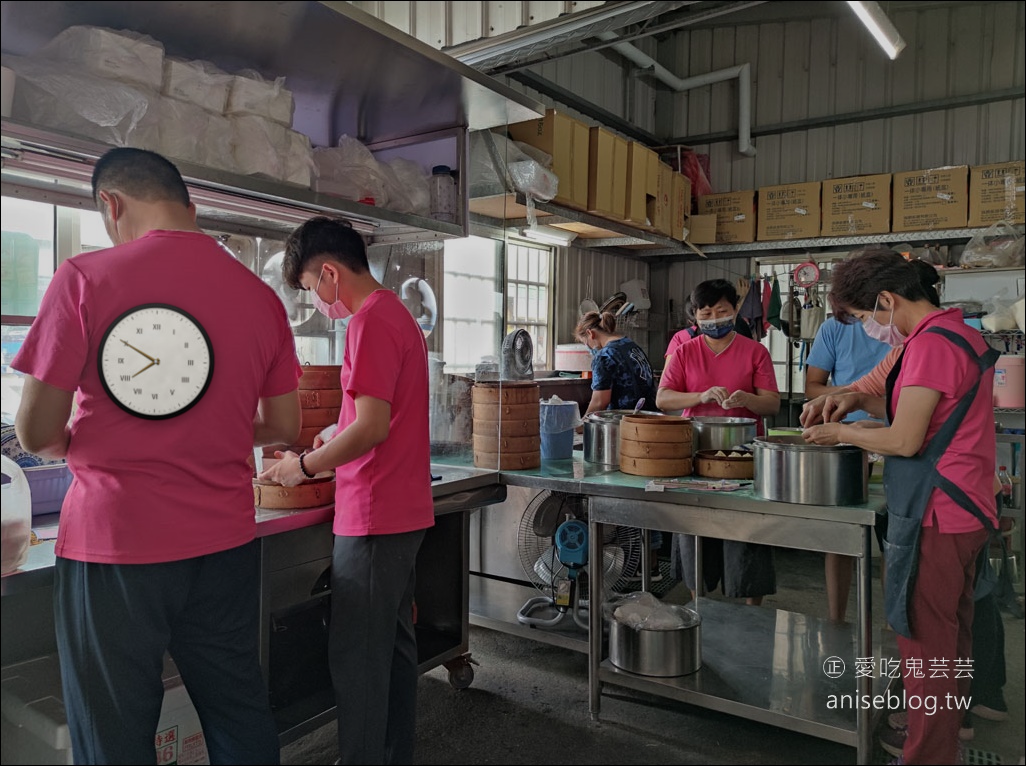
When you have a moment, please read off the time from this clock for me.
7:50
